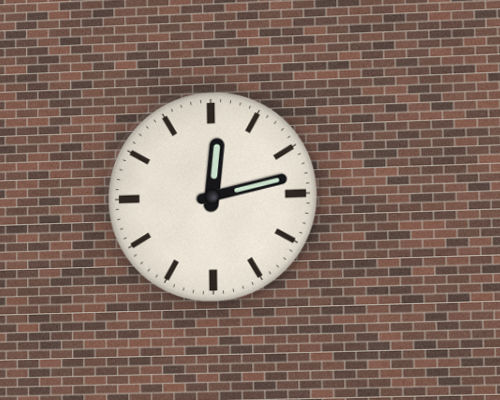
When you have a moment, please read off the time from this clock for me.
12:13
